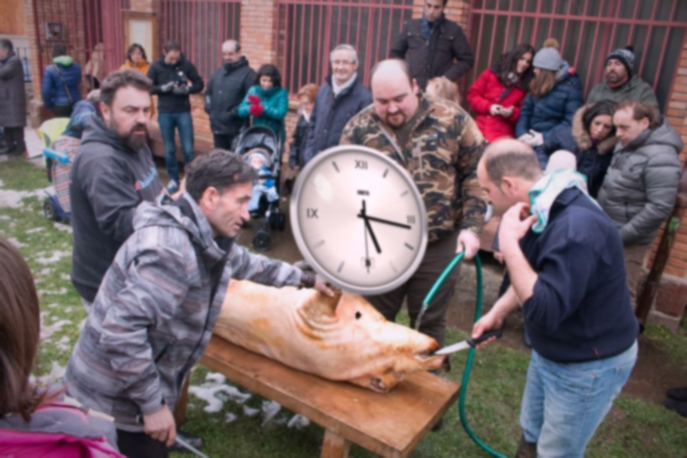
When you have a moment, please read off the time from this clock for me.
5:16:30
